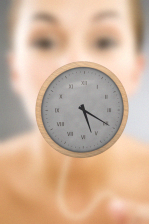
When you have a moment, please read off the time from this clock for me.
5:20
